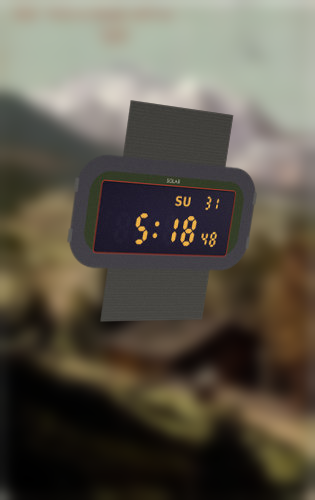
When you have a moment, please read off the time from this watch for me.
5:18:48
